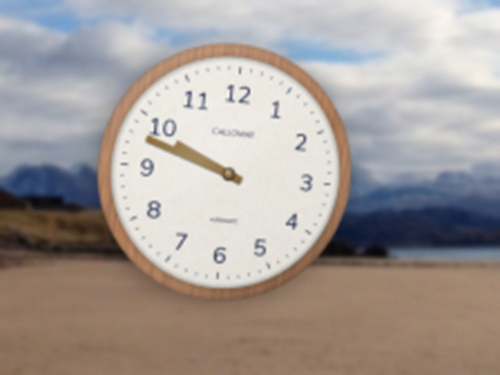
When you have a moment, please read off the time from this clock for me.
9:48
